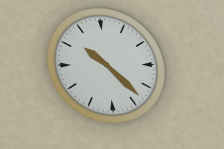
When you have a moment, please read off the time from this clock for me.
10:23
